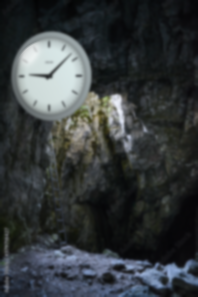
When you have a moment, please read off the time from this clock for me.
9:08
